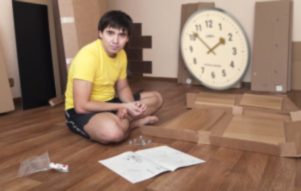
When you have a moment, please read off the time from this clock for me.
1:52
